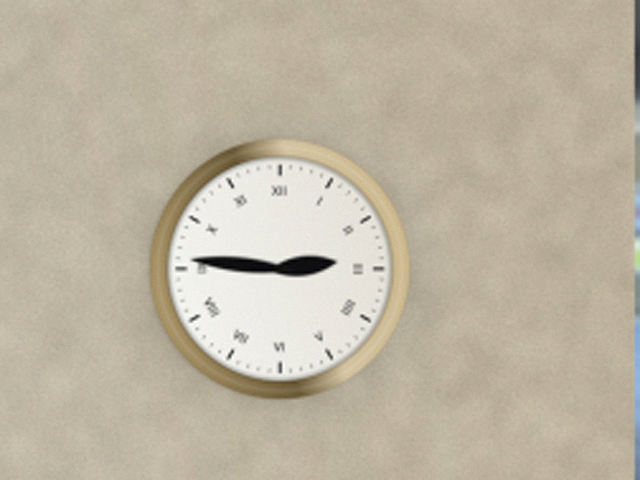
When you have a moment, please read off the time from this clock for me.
2:46
